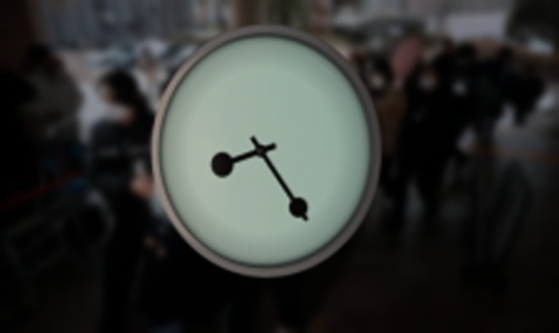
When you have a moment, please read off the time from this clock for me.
8:24
